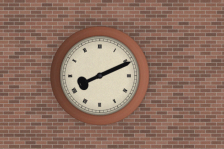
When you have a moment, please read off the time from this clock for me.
8:11
